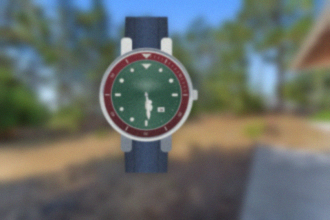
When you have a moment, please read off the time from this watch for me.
5:29
